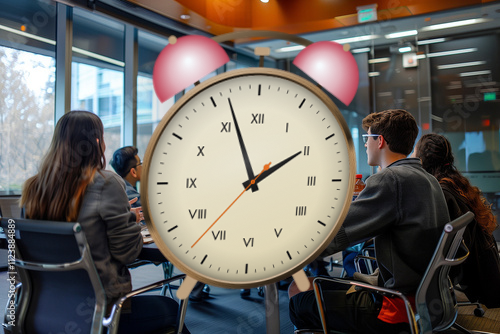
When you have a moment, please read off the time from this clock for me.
1:56:37
